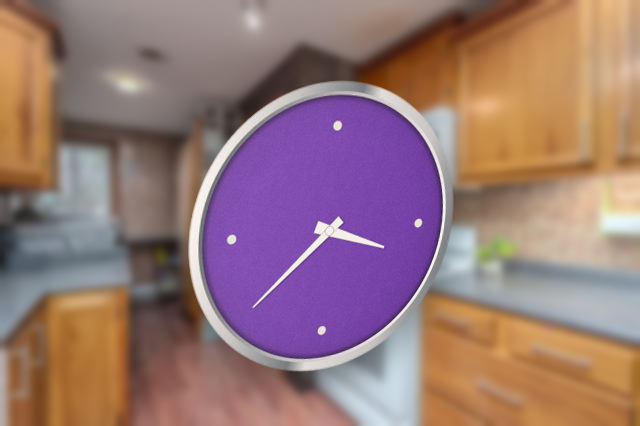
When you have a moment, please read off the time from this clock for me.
3:38
